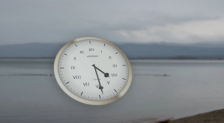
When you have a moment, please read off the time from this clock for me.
4:29
